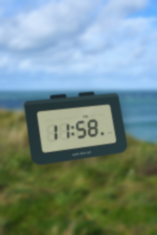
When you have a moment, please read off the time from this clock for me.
11:58
